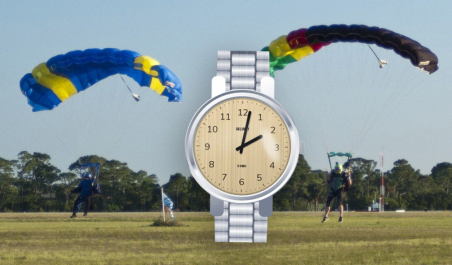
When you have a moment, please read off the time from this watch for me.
2:02
